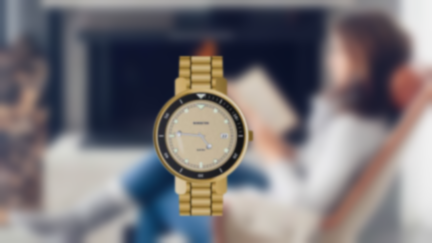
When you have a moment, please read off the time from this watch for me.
4:46
